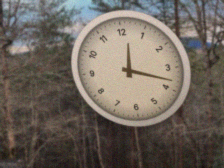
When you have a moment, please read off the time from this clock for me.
12:18
